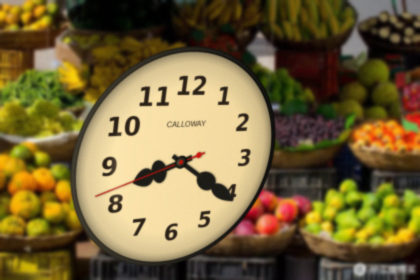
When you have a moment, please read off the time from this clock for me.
8:20:42
